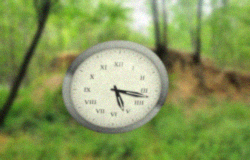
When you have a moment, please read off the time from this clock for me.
5:17
